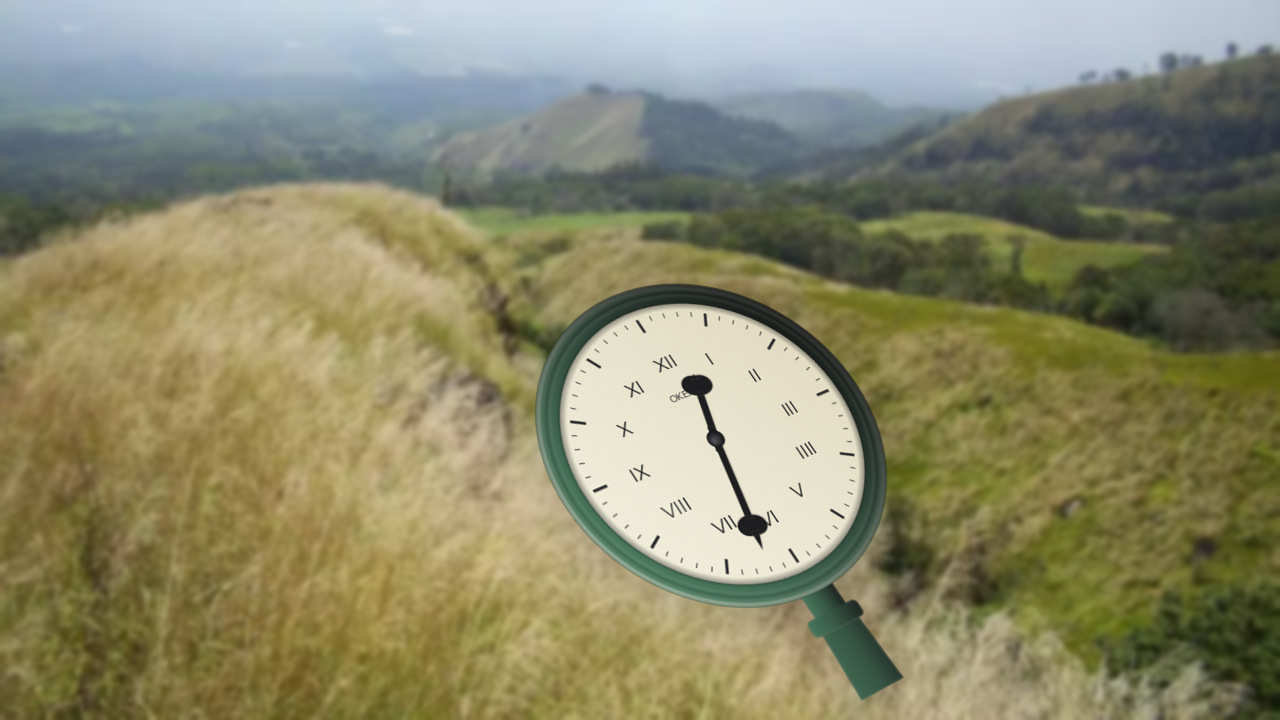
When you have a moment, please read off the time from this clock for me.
12:32
